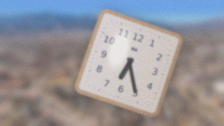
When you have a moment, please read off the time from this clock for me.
6:25
